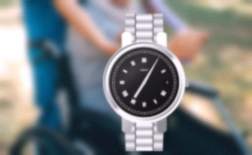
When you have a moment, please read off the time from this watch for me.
7:05
